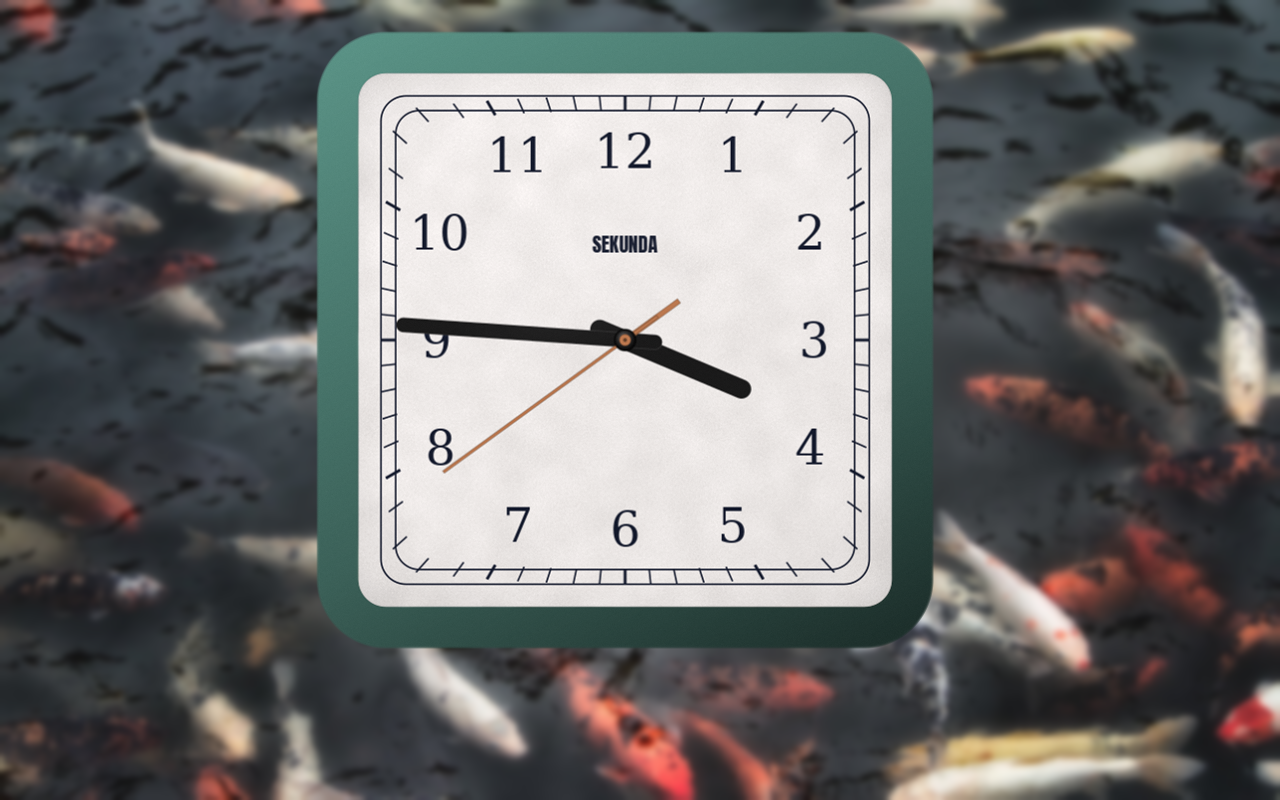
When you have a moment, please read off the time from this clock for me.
3:45:39
